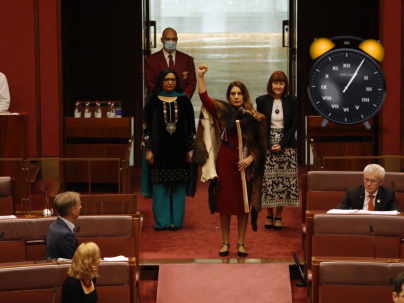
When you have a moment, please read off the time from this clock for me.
1:05
